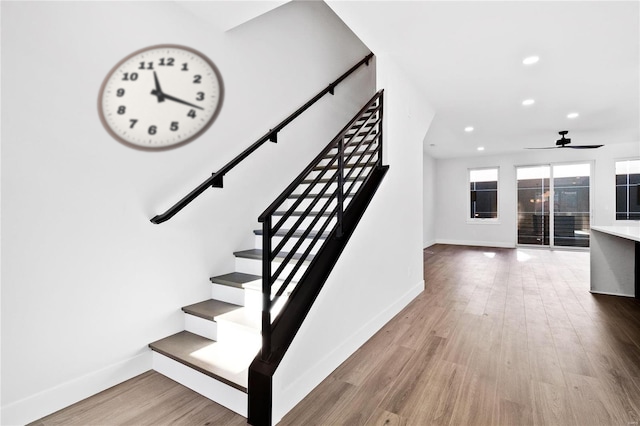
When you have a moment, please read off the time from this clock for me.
11:18
